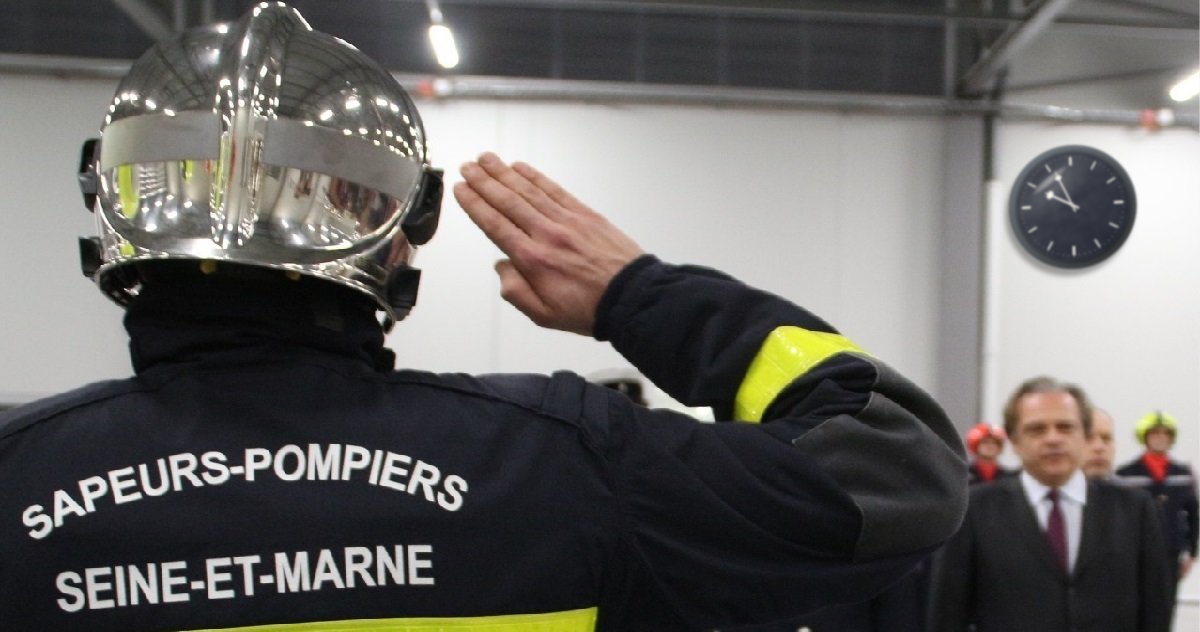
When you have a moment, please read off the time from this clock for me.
9:56
